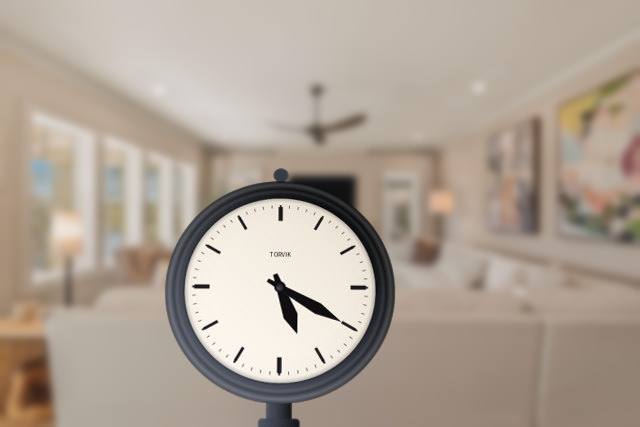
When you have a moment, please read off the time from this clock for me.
5:20
